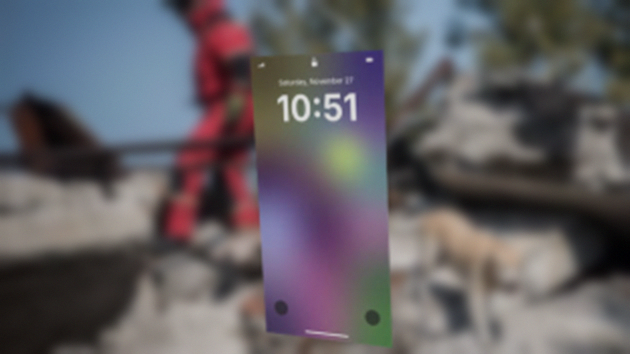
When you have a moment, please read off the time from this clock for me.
10:51
